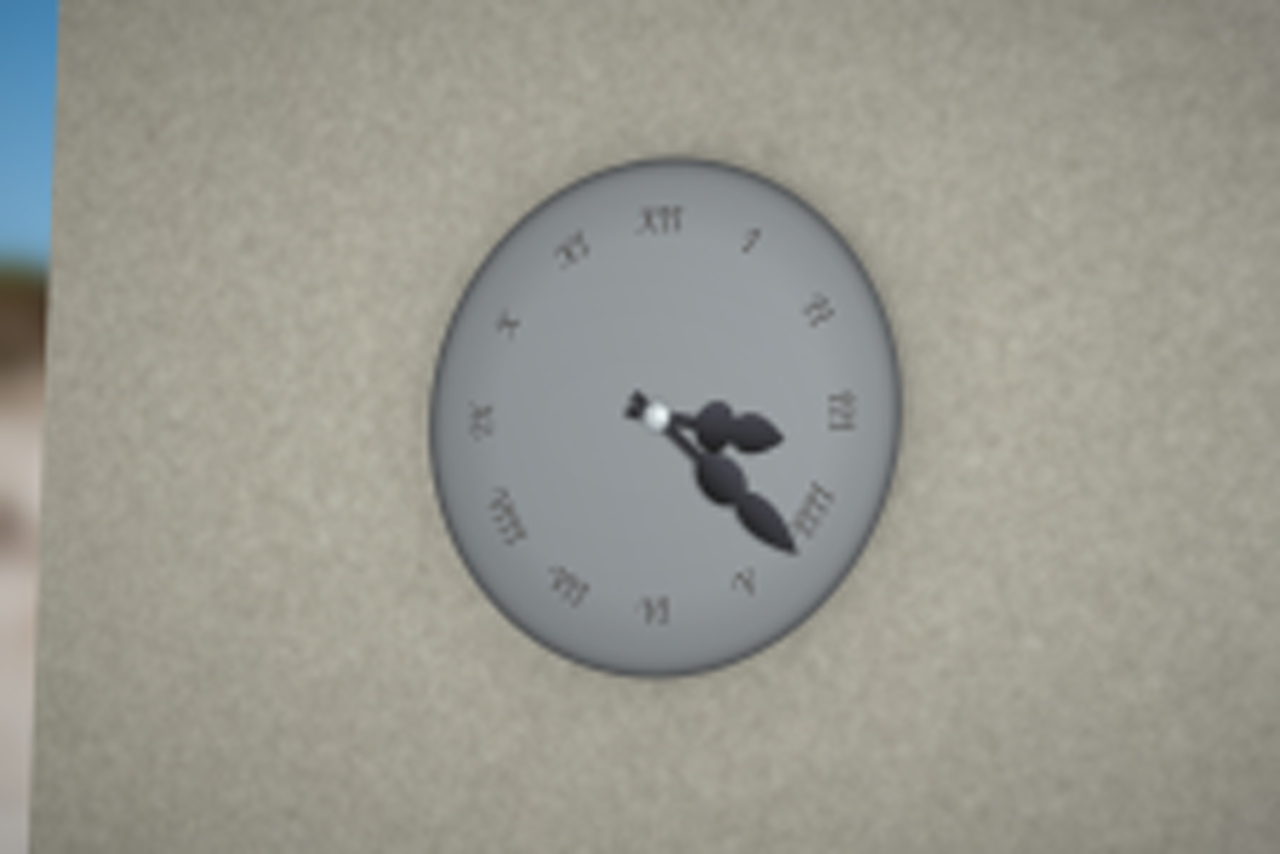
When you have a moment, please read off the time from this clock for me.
3:22
